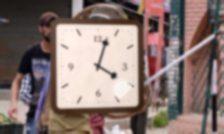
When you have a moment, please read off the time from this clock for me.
4:03
